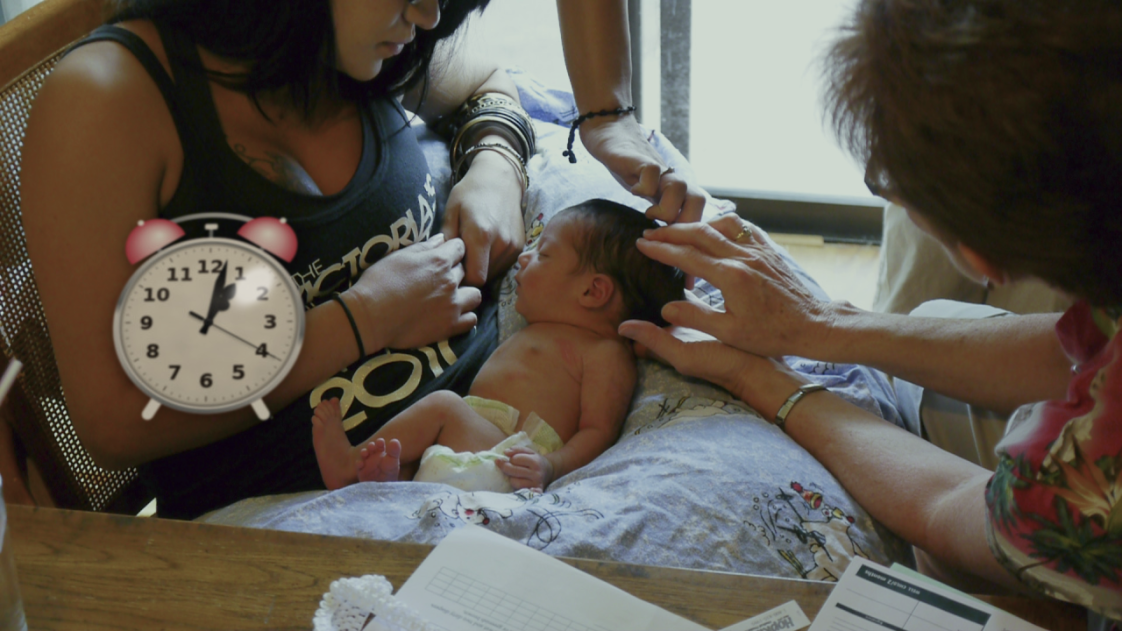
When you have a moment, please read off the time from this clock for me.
1:02:20
